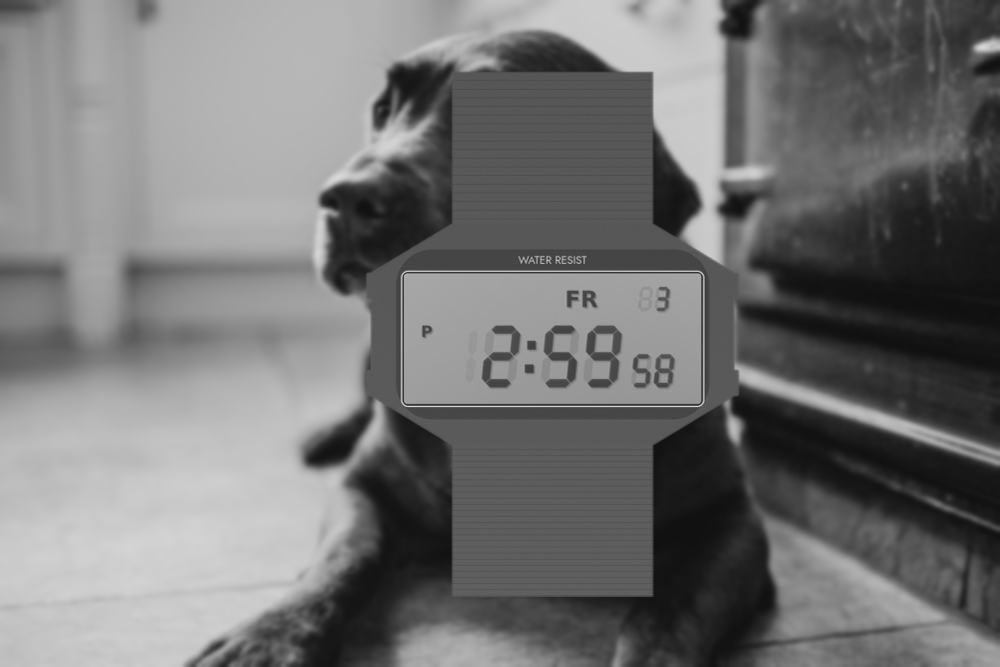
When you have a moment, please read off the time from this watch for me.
2:59:58
